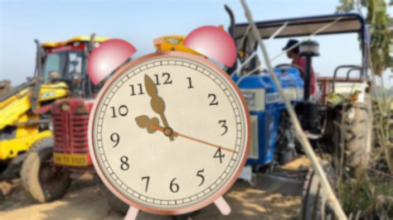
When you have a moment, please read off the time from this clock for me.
9:57:19
